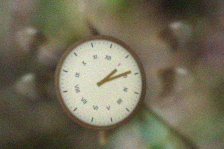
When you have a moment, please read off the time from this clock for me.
1:09
